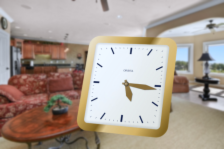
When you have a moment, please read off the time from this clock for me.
5:16
